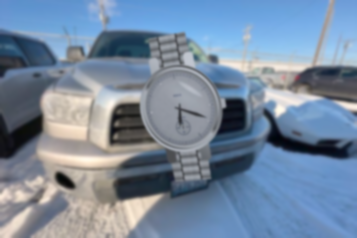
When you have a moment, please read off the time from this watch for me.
6:19
